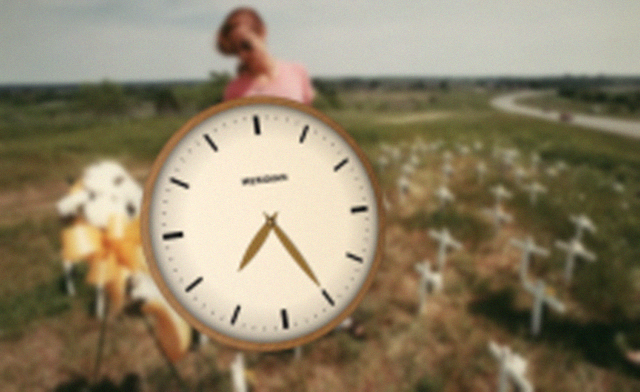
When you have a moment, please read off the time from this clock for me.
7:25
